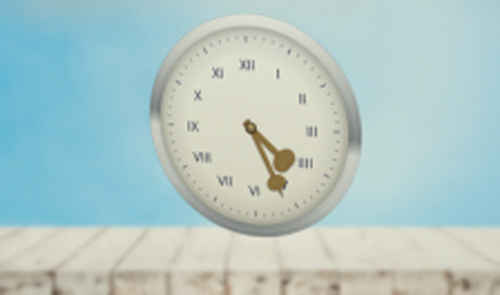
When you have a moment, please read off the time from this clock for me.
4:26
